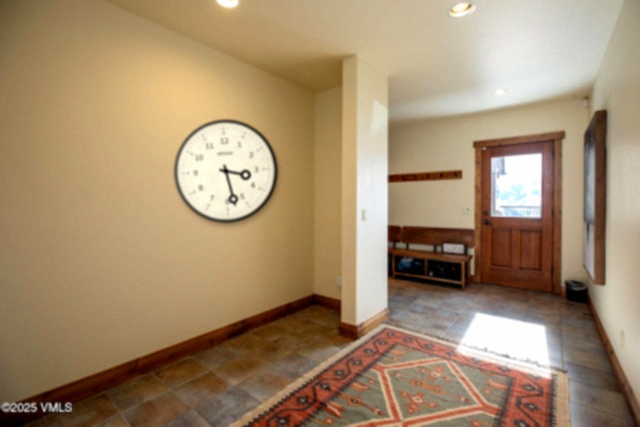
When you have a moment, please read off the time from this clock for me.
3:28
